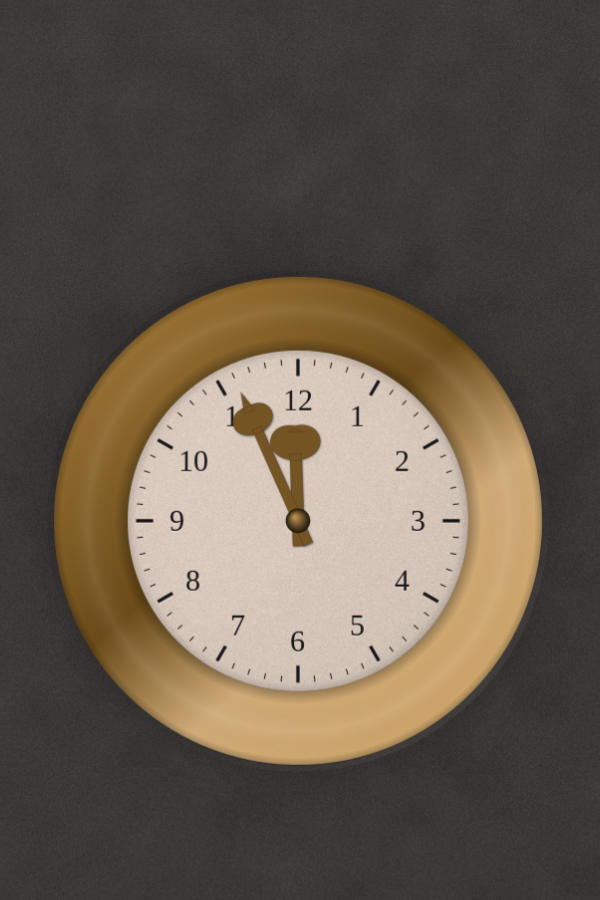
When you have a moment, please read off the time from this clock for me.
11:56
